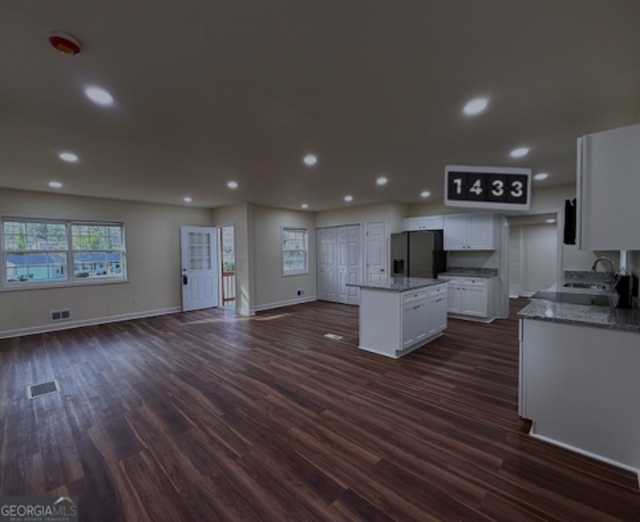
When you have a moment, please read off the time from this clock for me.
14:33
